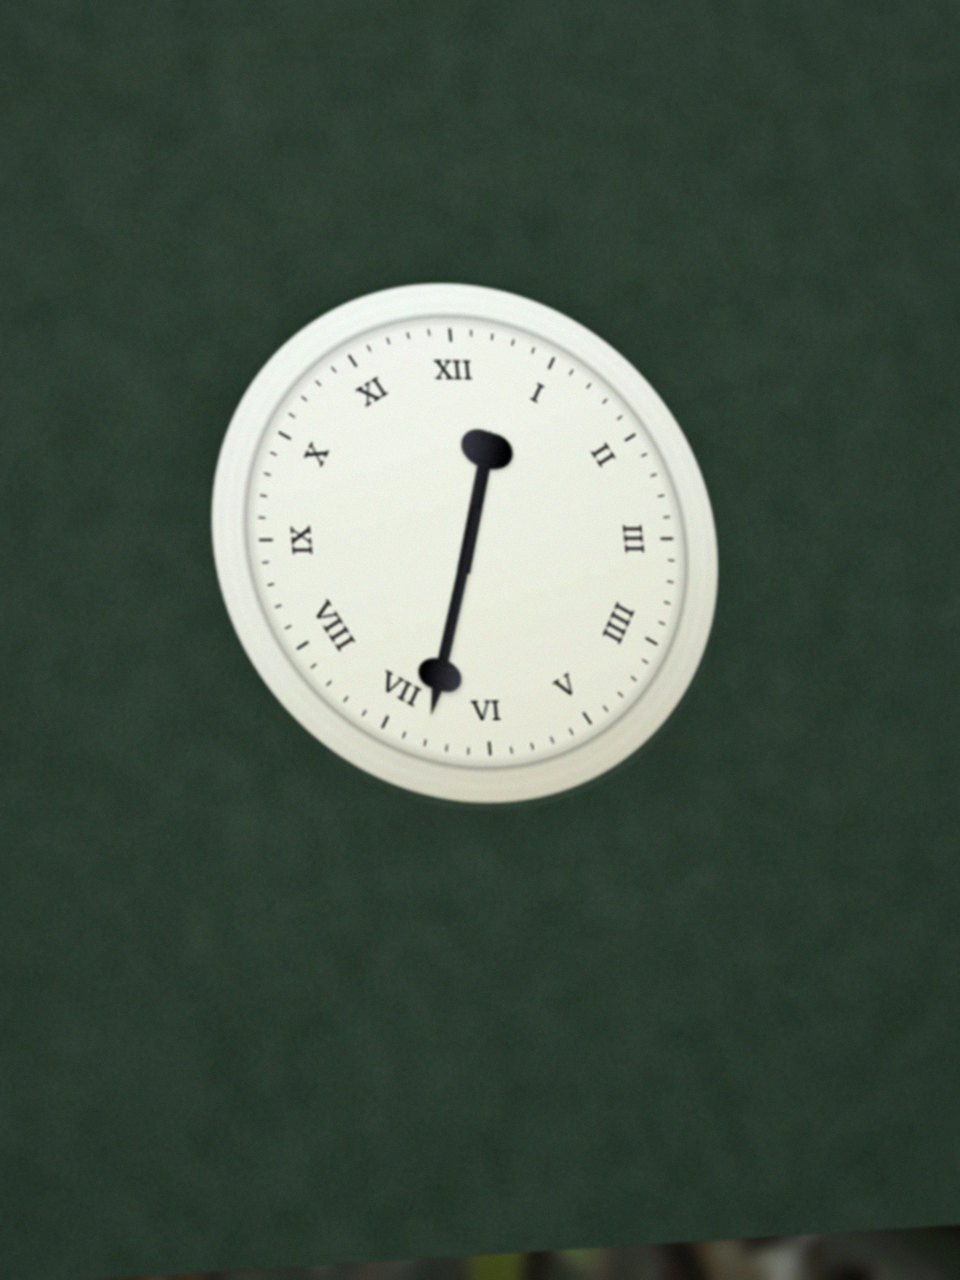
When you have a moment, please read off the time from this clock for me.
12:33
